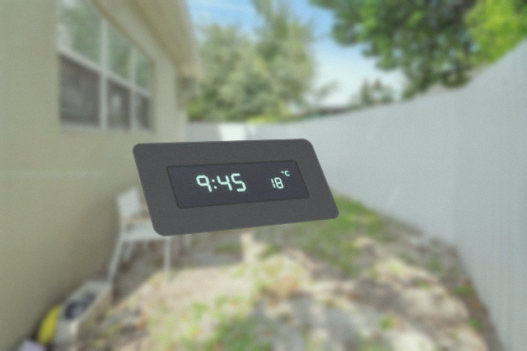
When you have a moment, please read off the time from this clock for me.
9:45
